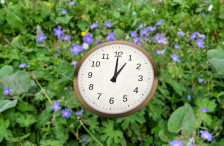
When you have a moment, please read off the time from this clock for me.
1:00
